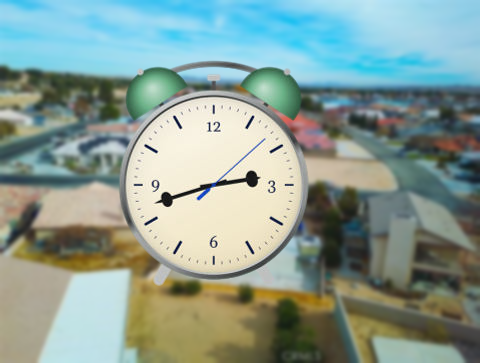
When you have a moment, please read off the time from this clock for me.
2:42:08
